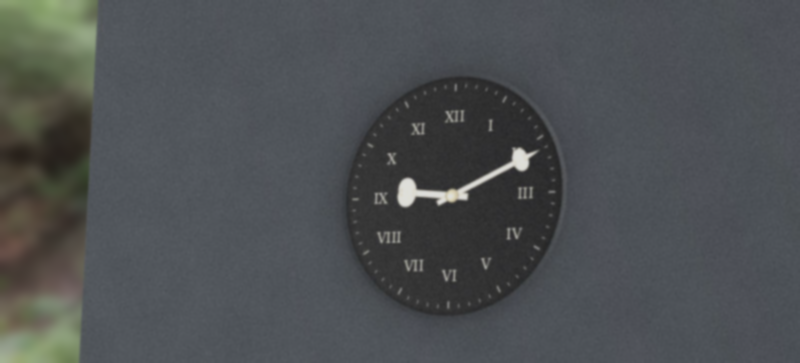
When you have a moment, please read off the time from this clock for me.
9:11
